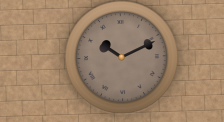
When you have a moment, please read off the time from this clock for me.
10:11
